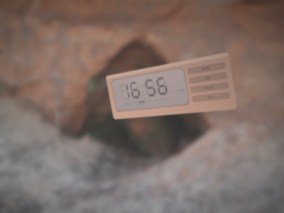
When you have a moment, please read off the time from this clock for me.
16:56
